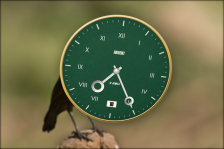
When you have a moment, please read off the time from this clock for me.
7:25
